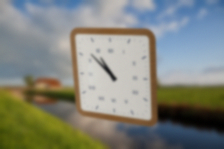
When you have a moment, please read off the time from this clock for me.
10:52
